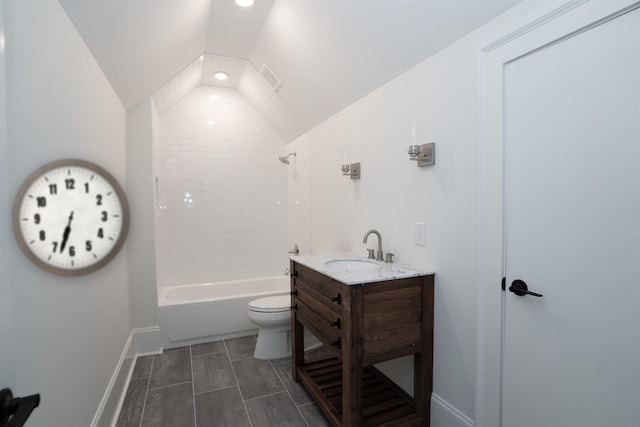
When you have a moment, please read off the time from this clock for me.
6:33
